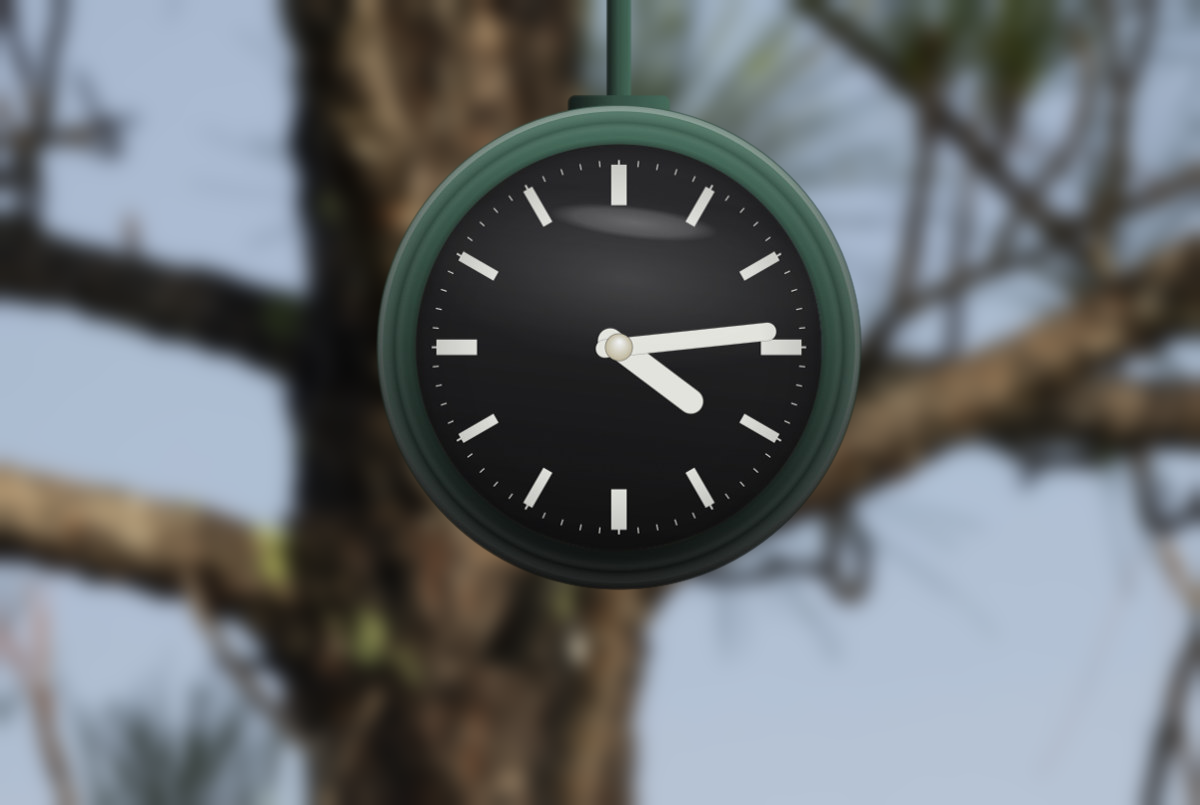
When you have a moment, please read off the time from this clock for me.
4:14
